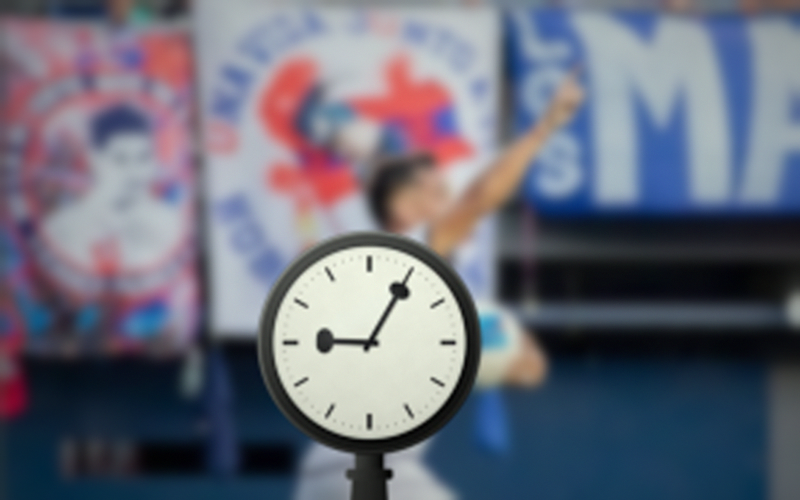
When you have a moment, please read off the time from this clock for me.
9:05
